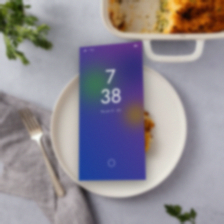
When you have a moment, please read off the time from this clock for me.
7:38
